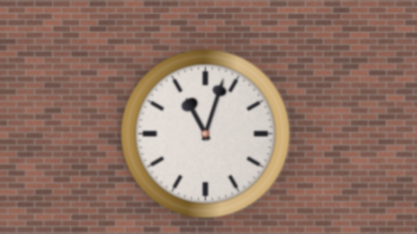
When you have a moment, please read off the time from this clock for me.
11:03
